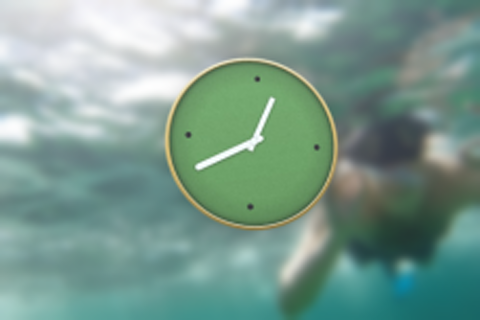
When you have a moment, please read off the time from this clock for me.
12:40
